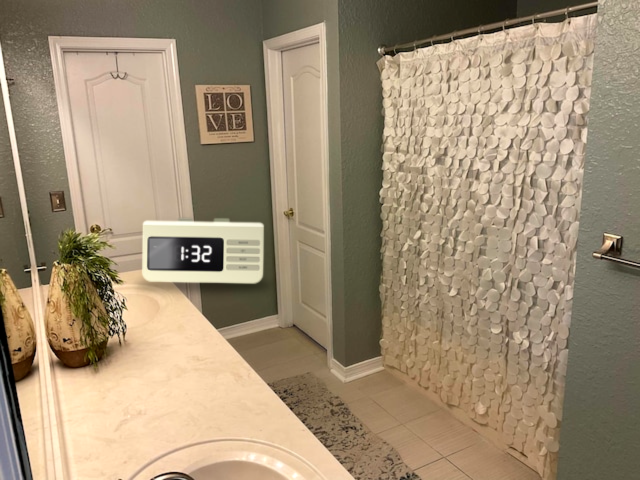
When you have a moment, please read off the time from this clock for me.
1:32
